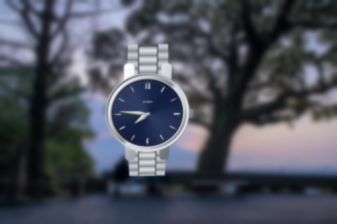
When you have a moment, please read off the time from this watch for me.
7:46
